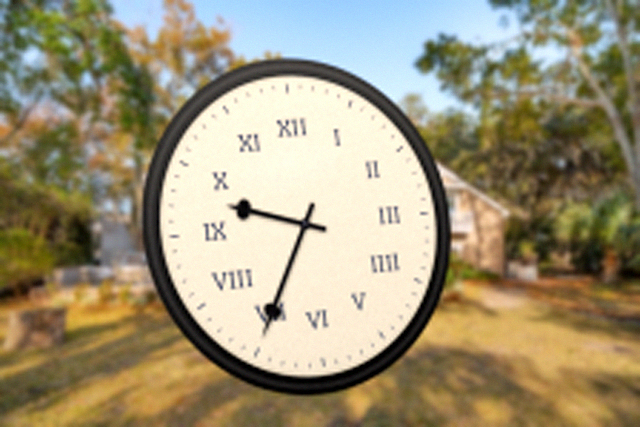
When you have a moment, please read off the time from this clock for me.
9:35
